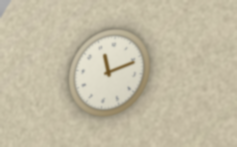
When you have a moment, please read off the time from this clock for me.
11:11
